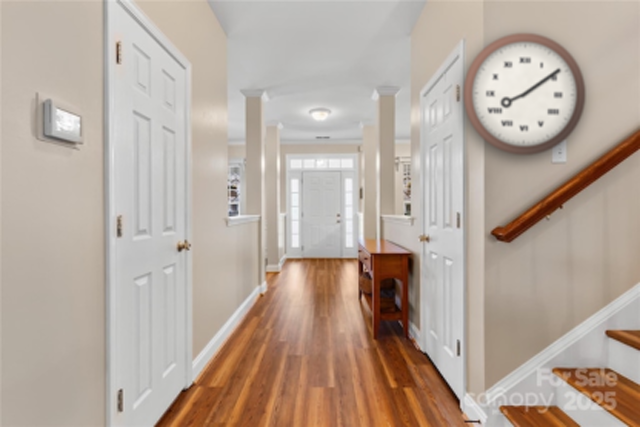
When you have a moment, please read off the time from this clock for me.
8:09
